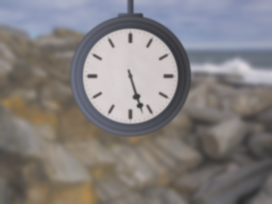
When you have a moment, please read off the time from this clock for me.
5:27
